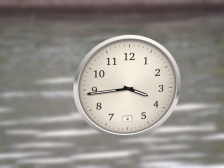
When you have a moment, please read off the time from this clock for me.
3:44
